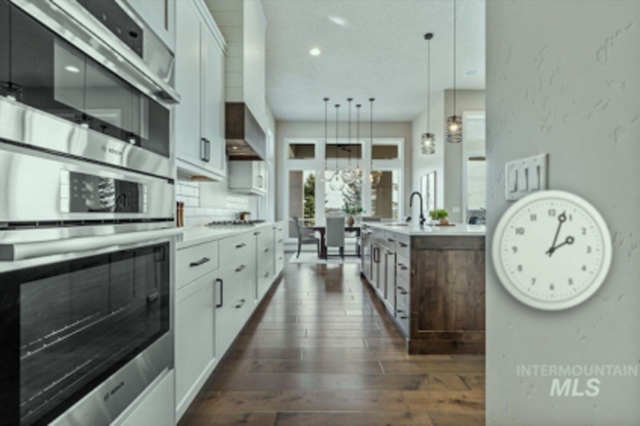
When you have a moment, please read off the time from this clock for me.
2:03
